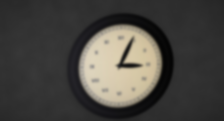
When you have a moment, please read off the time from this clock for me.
3:04
